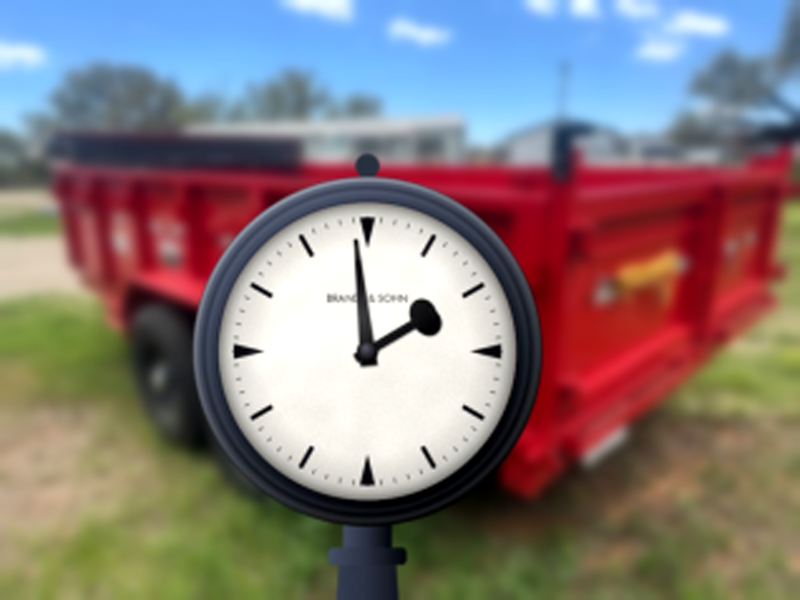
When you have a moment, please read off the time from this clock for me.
1:59
